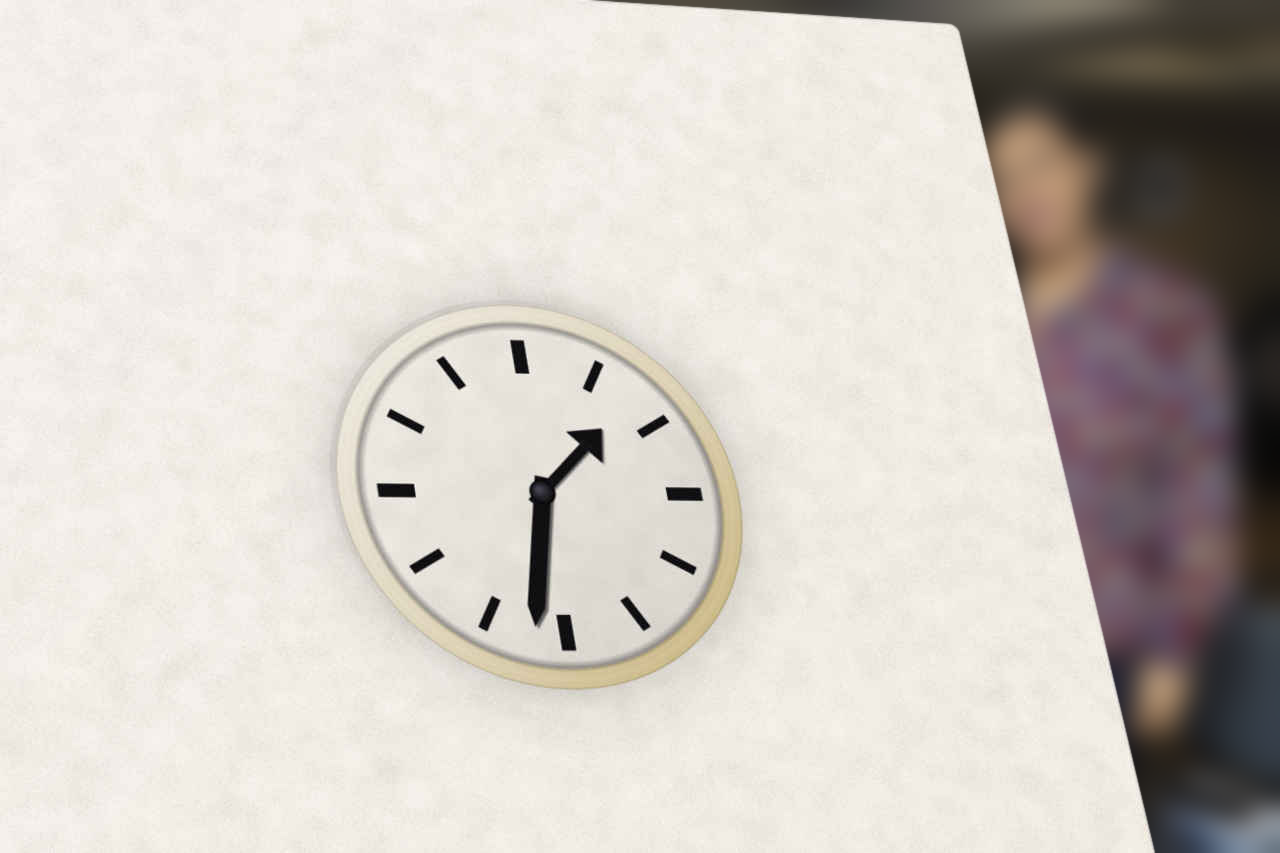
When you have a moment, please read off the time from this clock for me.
1:32
